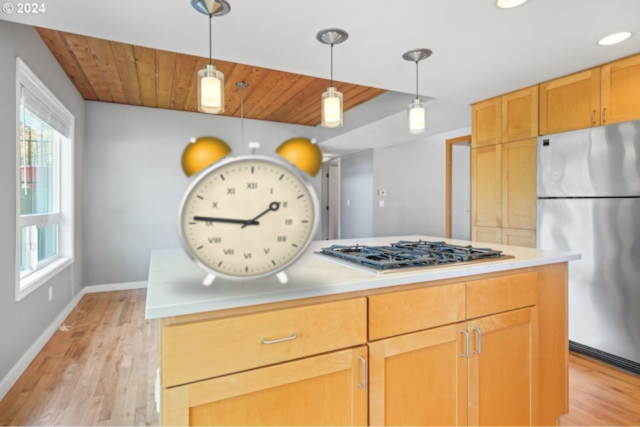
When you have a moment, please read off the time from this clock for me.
1:46
